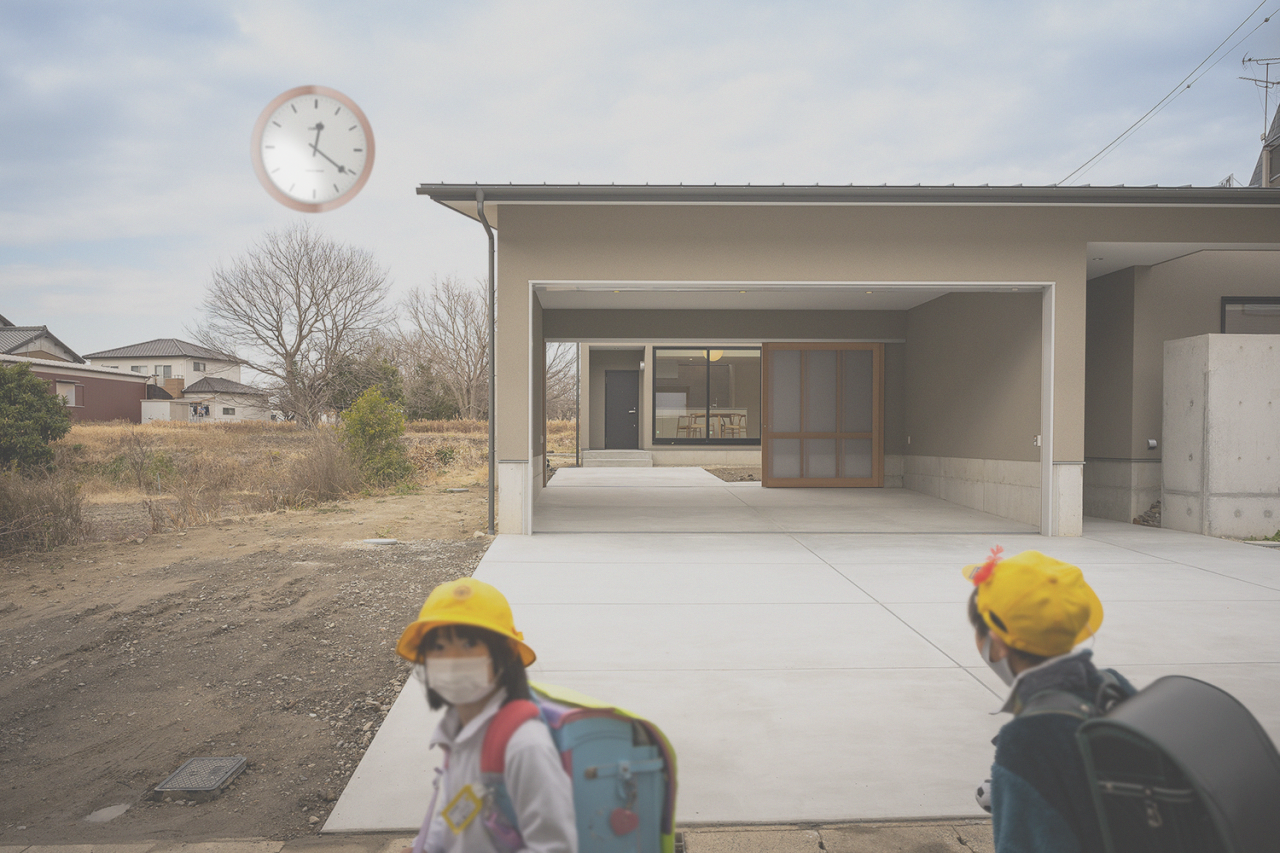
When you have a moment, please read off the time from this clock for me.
12:21
